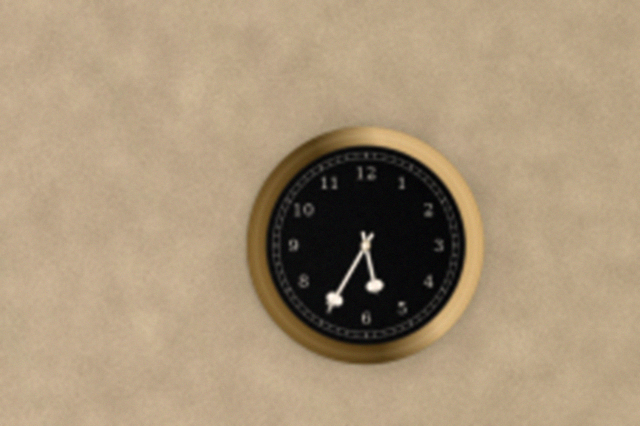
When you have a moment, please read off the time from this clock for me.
5:35
